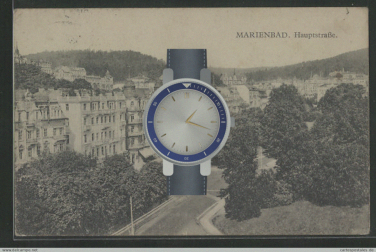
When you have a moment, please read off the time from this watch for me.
1:18
